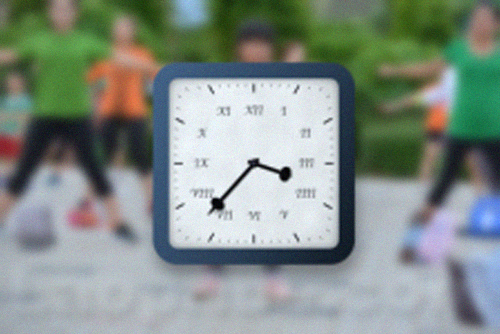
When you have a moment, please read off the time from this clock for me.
3:37
